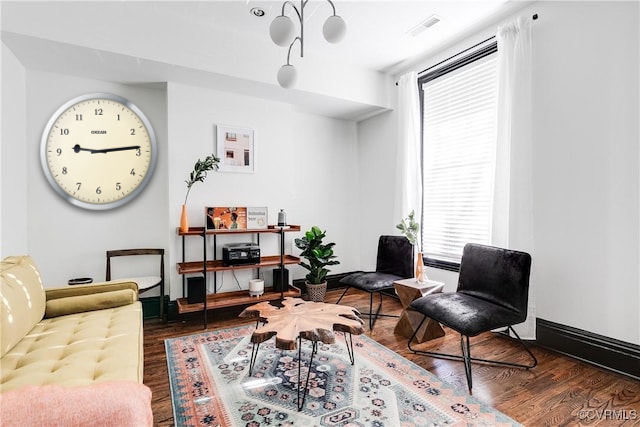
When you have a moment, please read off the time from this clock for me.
9:14
